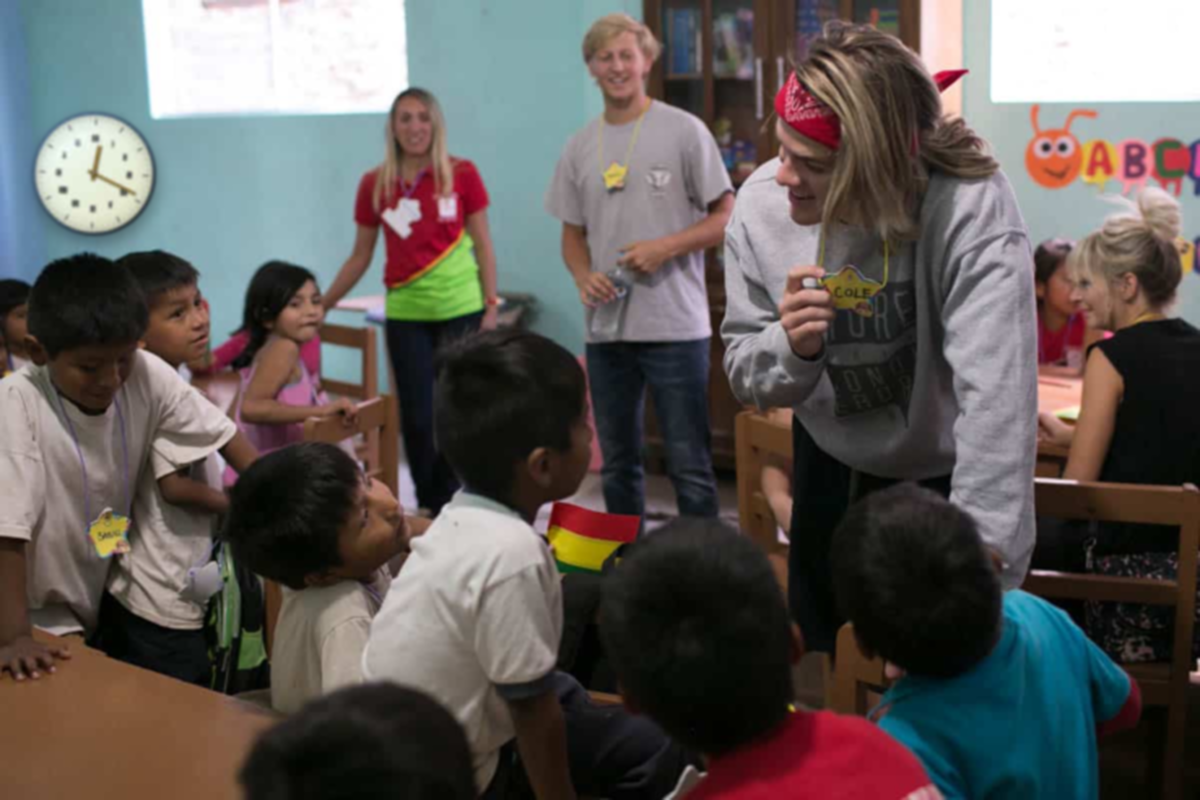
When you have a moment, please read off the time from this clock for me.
12:19
